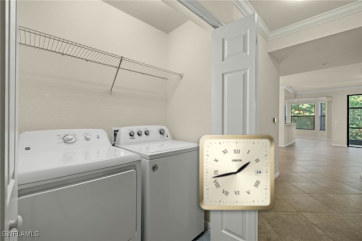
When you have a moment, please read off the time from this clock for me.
1:43
